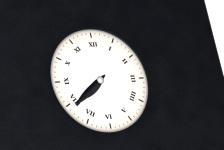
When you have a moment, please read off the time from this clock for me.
7:39
